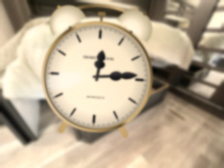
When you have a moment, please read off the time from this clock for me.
12:14
